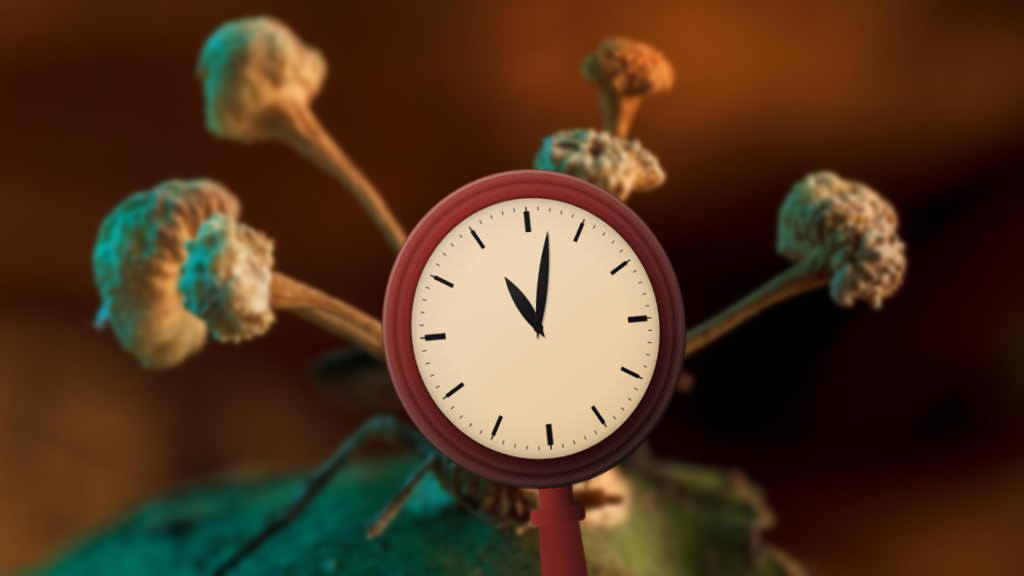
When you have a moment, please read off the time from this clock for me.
11:02
